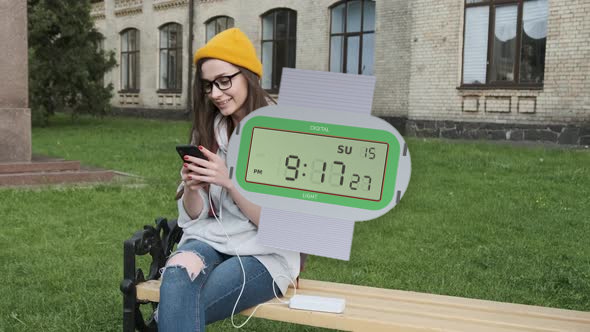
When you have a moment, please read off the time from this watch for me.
9:17:27
